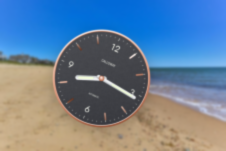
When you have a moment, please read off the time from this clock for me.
8:16
